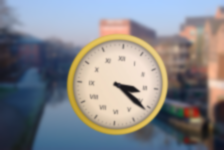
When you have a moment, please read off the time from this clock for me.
3:21
